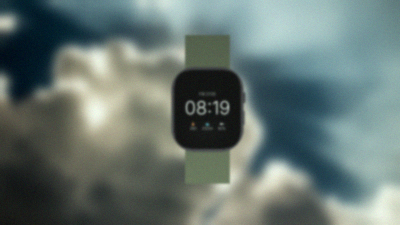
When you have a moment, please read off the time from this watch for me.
8:19
